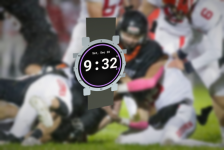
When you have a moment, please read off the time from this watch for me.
9:32
